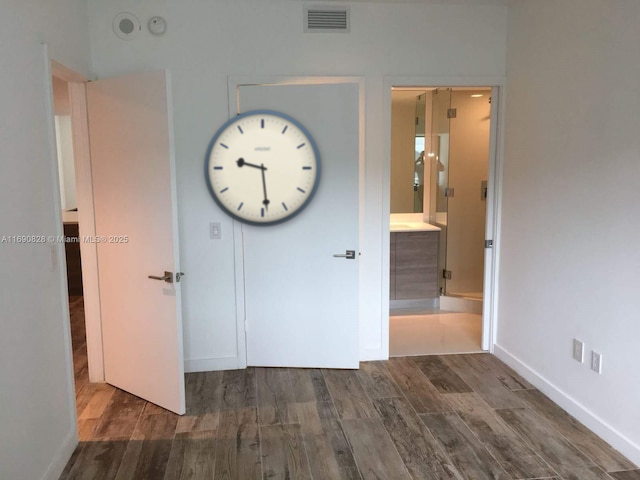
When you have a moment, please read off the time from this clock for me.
9:29
